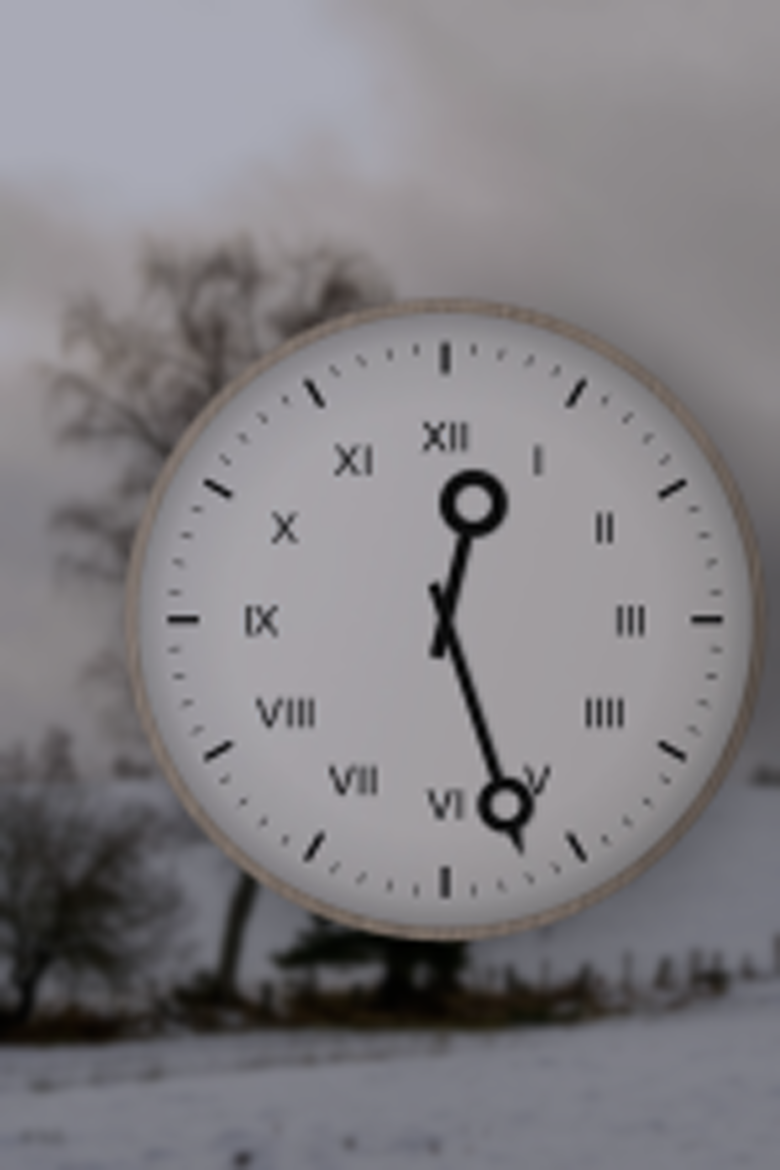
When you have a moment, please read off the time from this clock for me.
12:27
